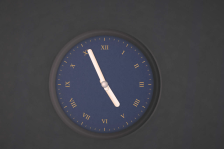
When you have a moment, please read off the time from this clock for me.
4:56
